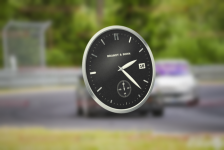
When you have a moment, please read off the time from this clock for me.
2:23
